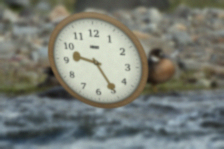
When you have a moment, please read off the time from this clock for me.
9:25
